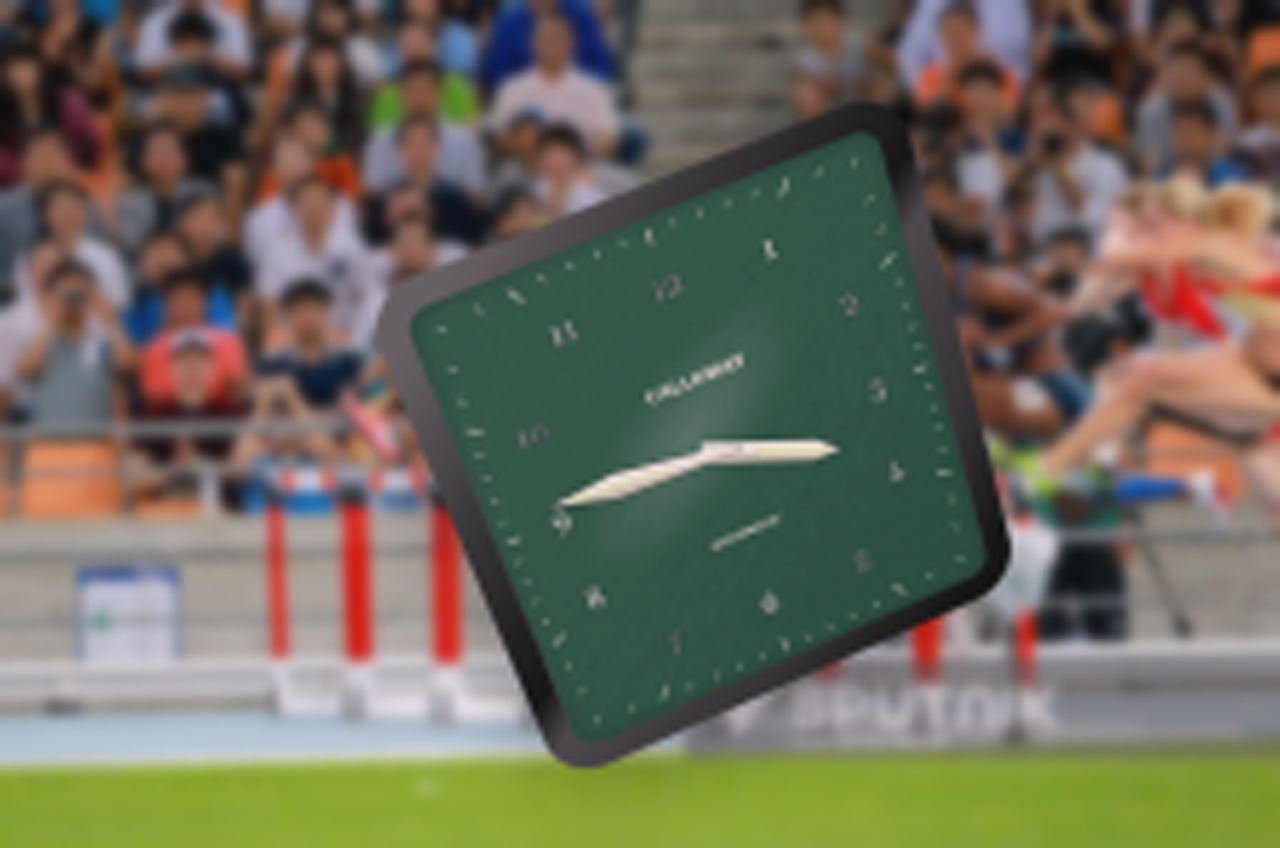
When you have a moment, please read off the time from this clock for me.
3:46
